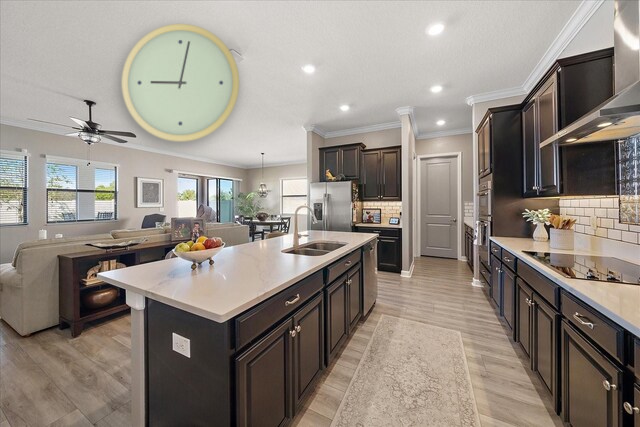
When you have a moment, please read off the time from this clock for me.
9:02
